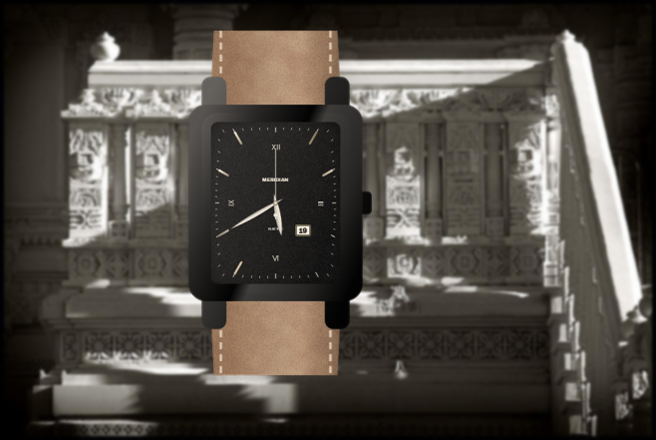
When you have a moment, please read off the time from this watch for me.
5:40:00
